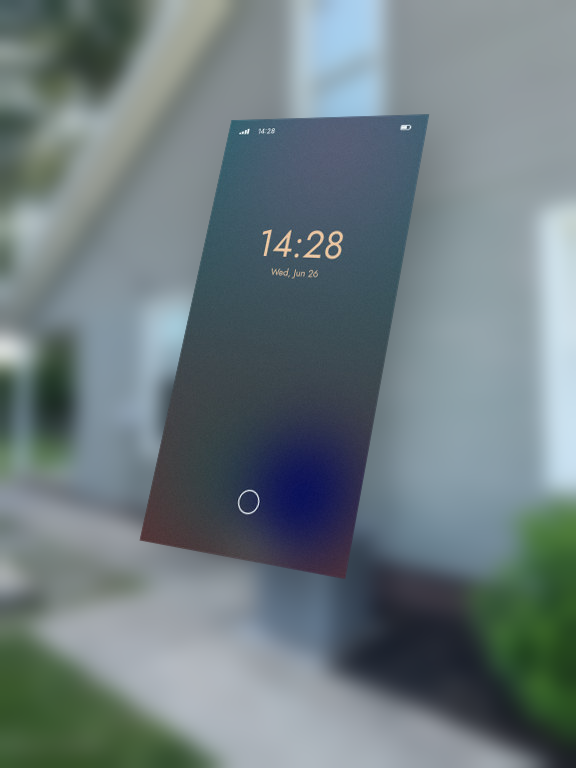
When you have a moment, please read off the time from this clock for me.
14:28
